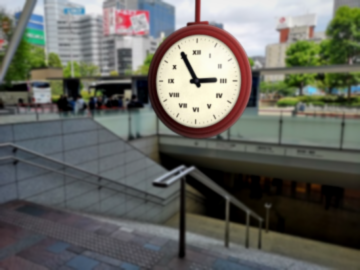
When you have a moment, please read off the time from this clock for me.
2:55
